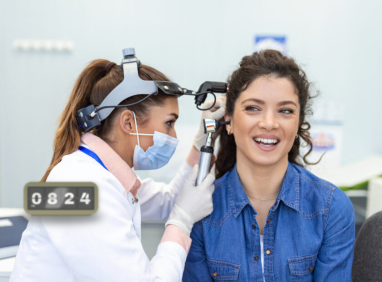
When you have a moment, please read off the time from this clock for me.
8:24
